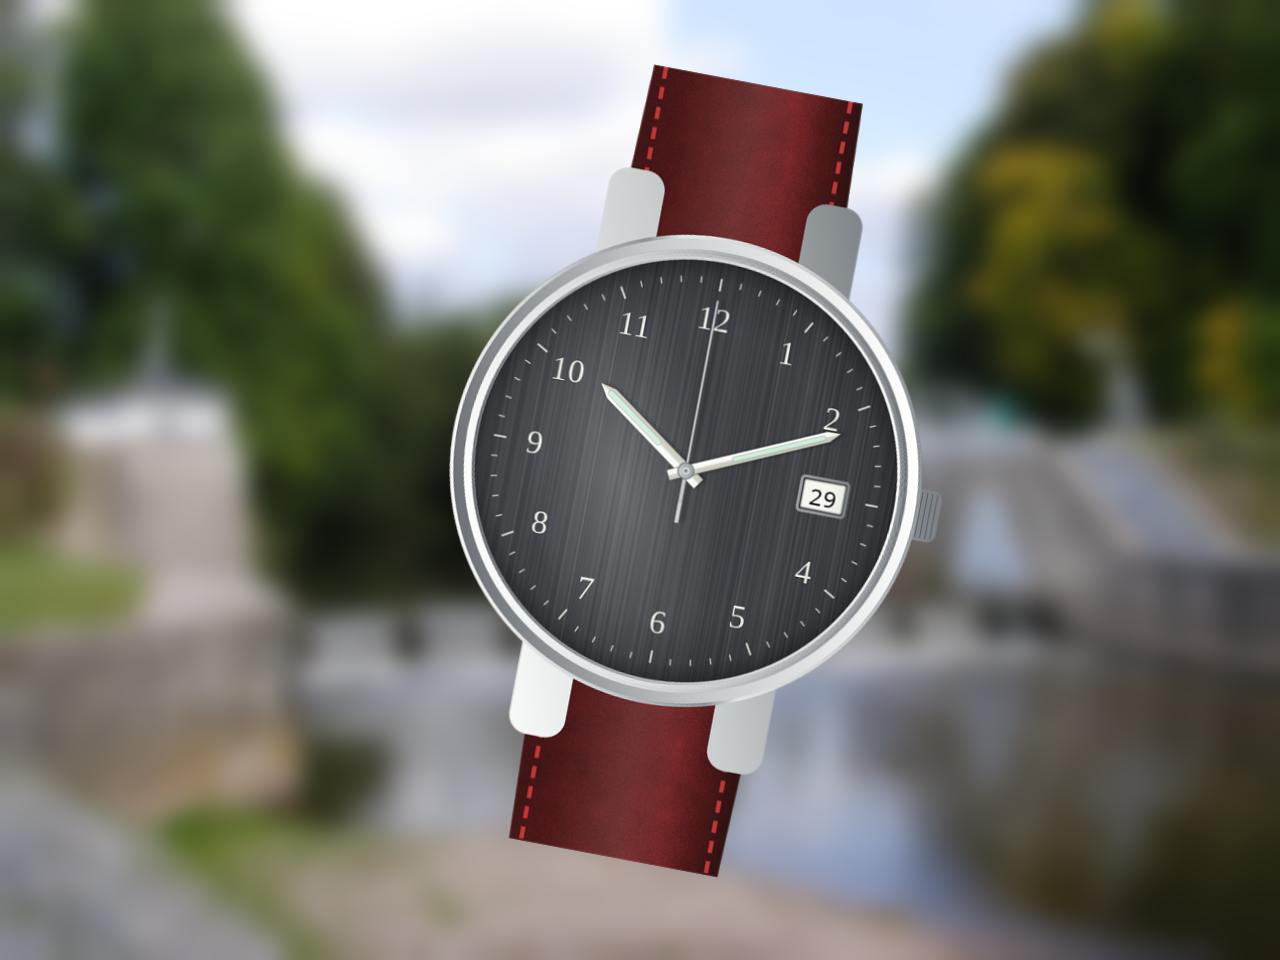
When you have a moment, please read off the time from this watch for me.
10:11:00
